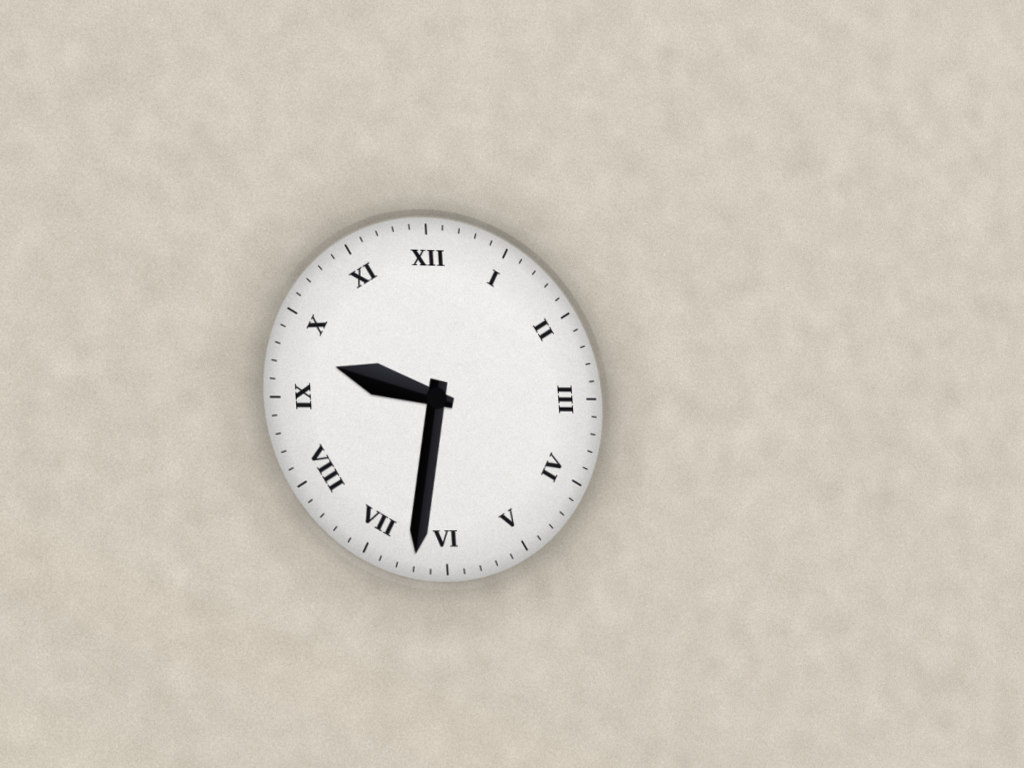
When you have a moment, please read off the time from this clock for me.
9:32
